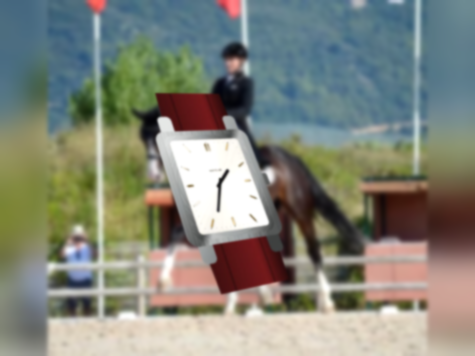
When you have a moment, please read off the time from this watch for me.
1:34
